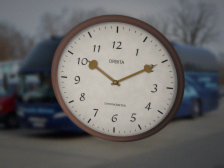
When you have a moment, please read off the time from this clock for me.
10:10
